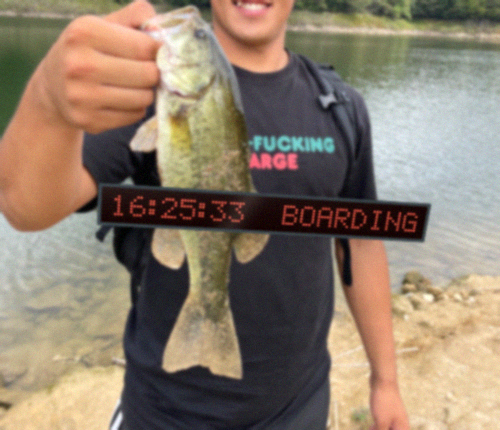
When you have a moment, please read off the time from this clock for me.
16:25:33
